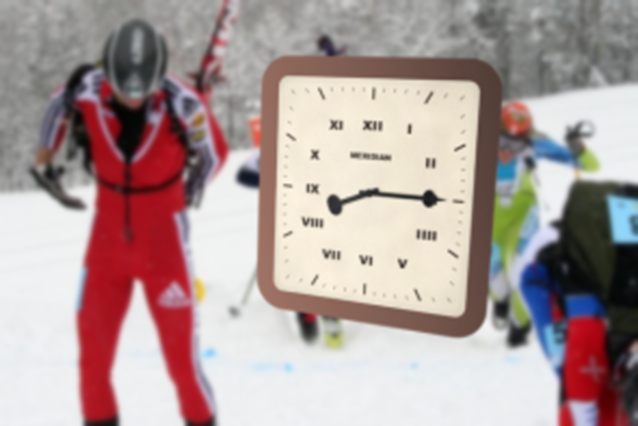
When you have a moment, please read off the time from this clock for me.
8:15
